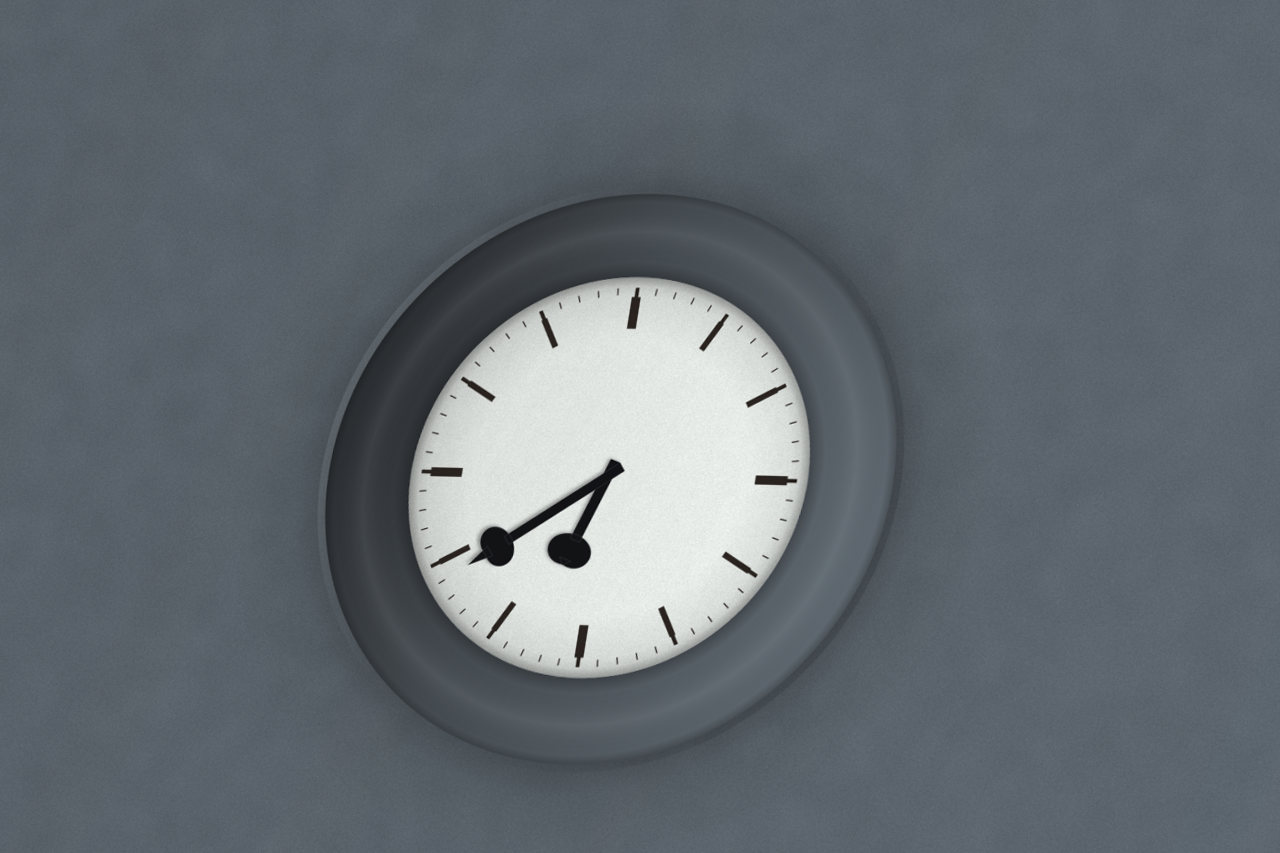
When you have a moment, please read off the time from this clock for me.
6:39
